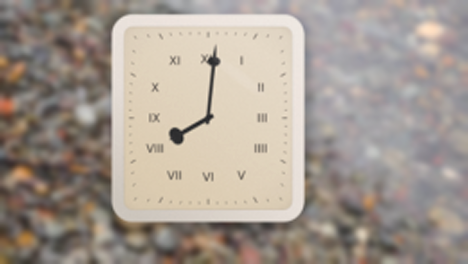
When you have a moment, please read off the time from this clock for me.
8:01
